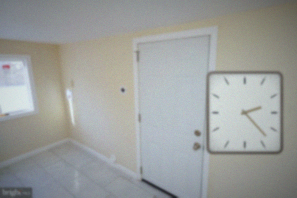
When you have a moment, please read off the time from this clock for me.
2:23
